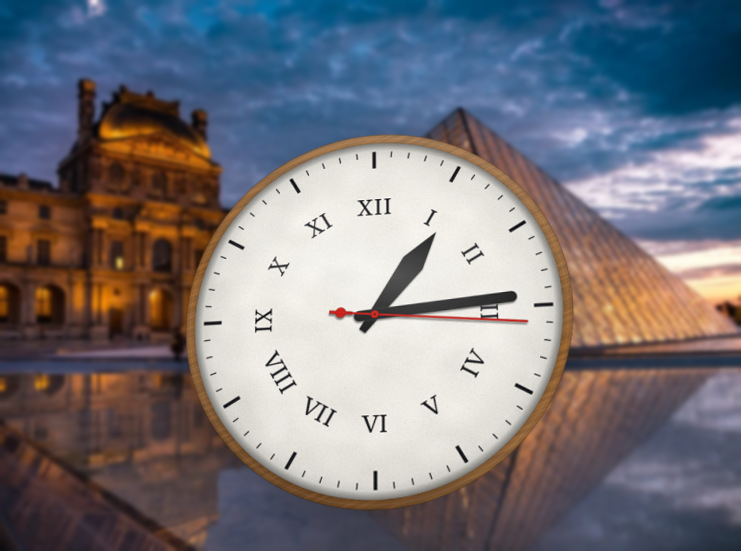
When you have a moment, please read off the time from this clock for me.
1:14:16
